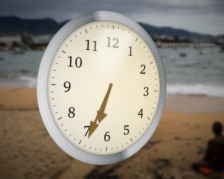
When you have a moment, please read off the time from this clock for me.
6:34
